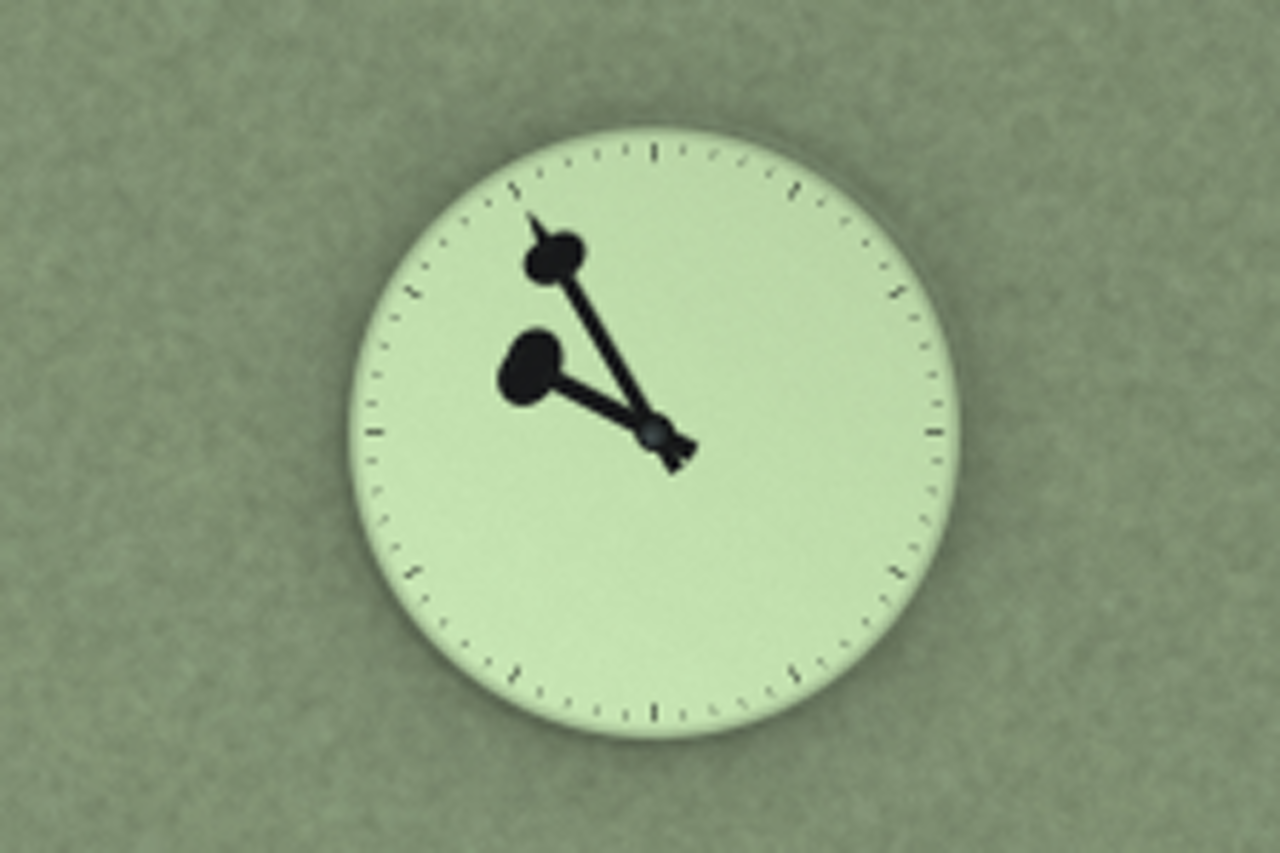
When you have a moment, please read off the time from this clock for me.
9:55
